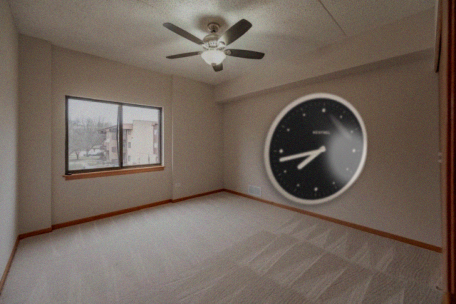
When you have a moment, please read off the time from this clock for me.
7:43
